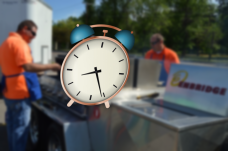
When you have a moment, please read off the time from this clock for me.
8:26
